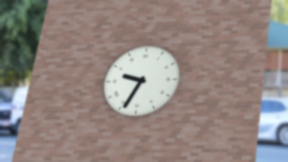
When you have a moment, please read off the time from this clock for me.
9:34
